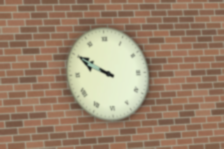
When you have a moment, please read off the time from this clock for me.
9:50
